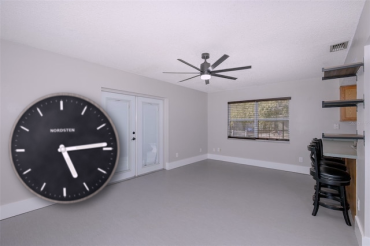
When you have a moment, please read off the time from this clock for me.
5:14
